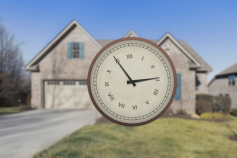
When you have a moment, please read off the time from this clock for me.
2:55
